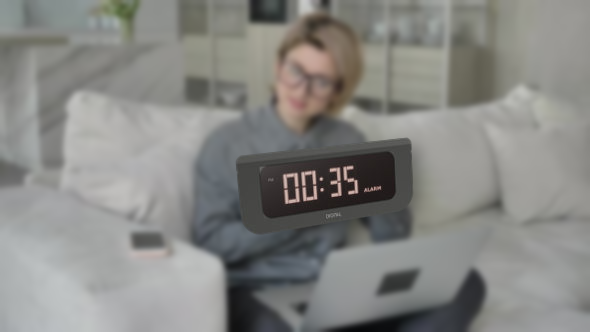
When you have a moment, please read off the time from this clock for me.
0:35
